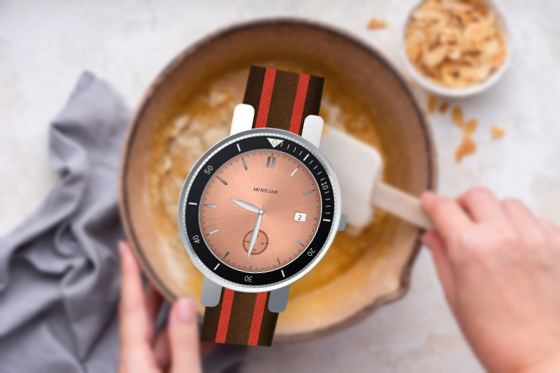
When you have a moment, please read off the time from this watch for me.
9:31
